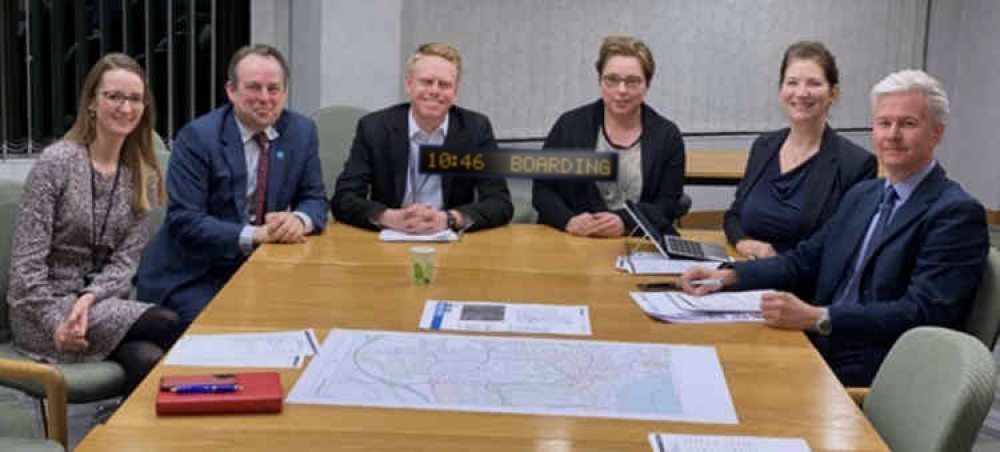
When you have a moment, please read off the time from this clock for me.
10:46
